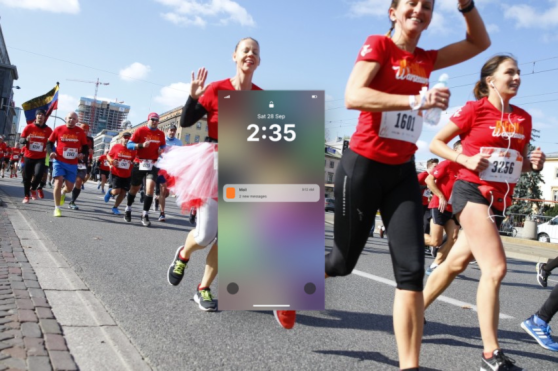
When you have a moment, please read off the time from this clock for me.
2:35
